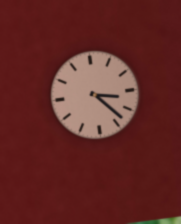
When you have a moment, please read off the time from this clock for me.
3:23
